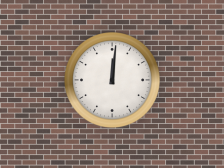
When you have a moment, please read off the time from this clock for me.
12:01
